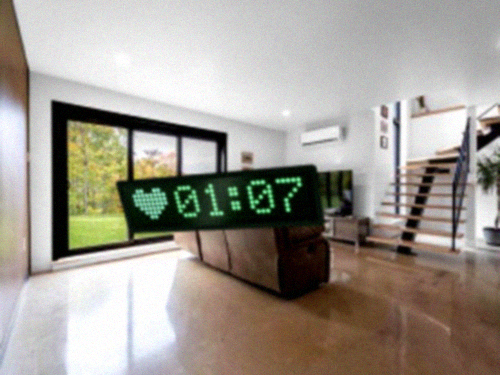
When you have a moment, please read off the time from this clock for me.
1:07
